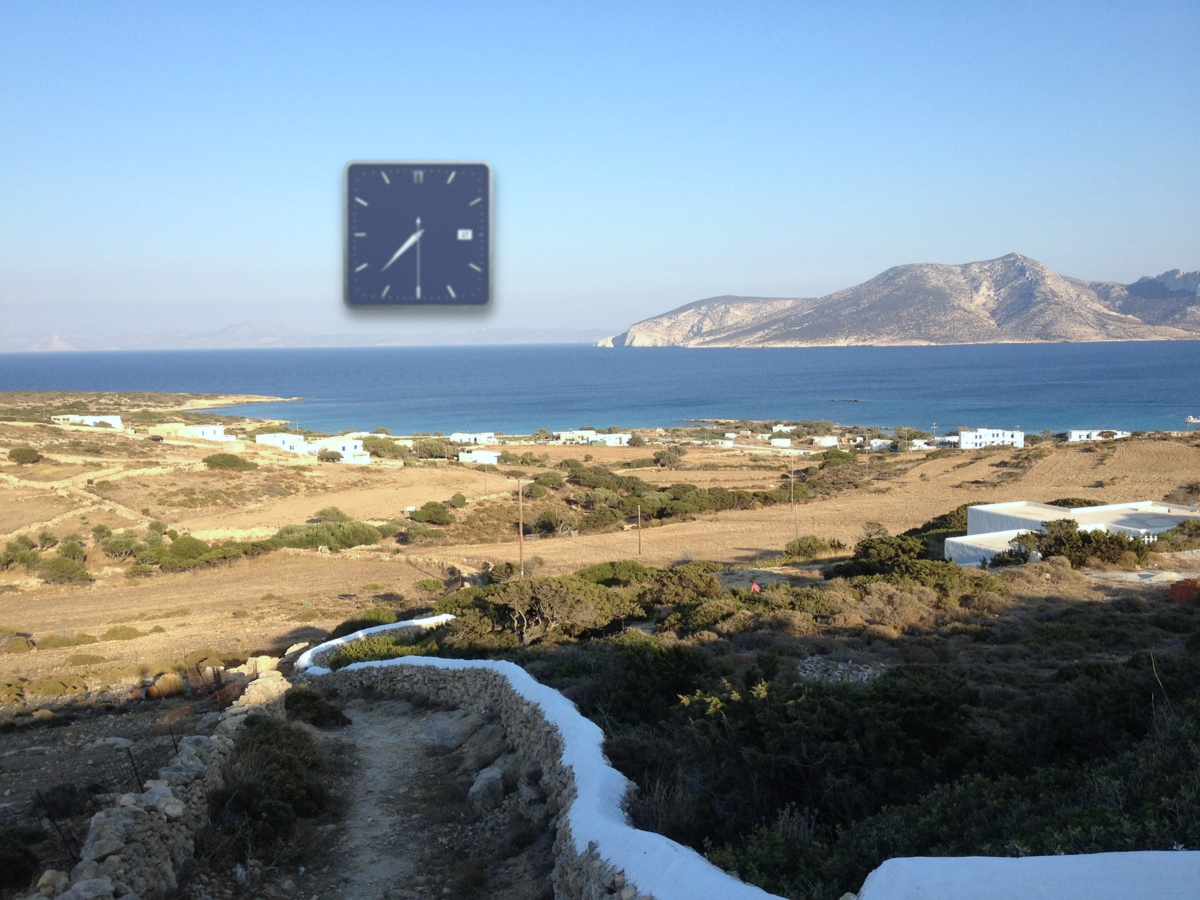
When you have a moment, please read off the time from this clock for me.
7:37:30
